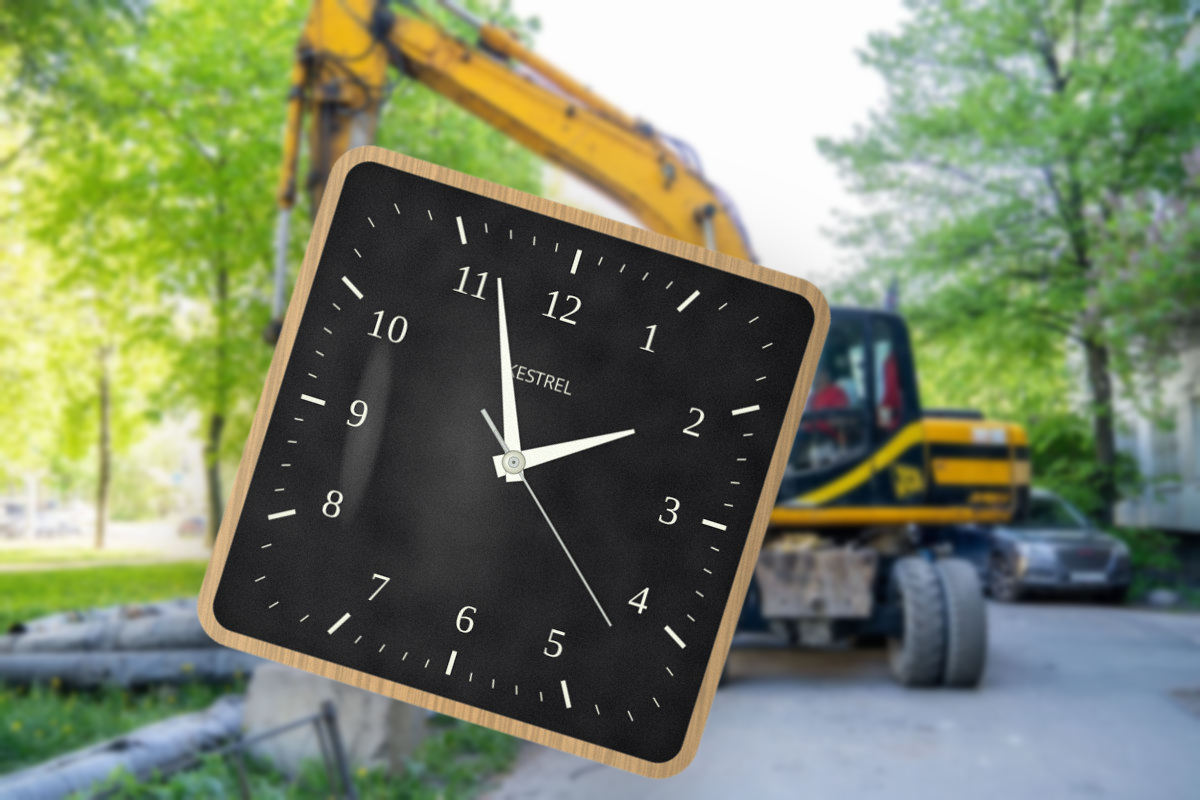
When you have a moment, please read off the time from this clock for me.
1:56:22
